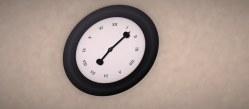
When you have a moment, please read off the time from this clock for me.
7:07
